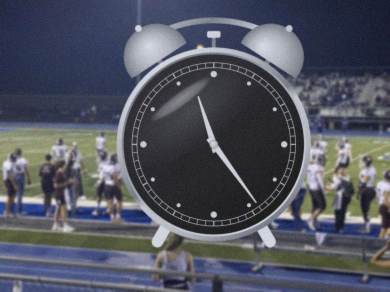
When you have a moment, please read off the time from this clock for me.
11:24
